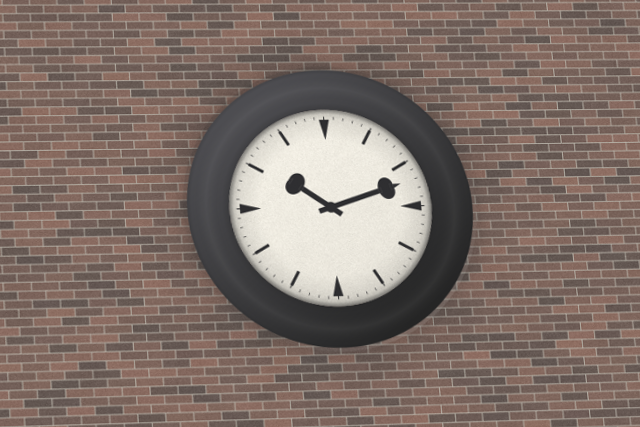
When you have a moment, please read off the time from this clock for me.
10:12
